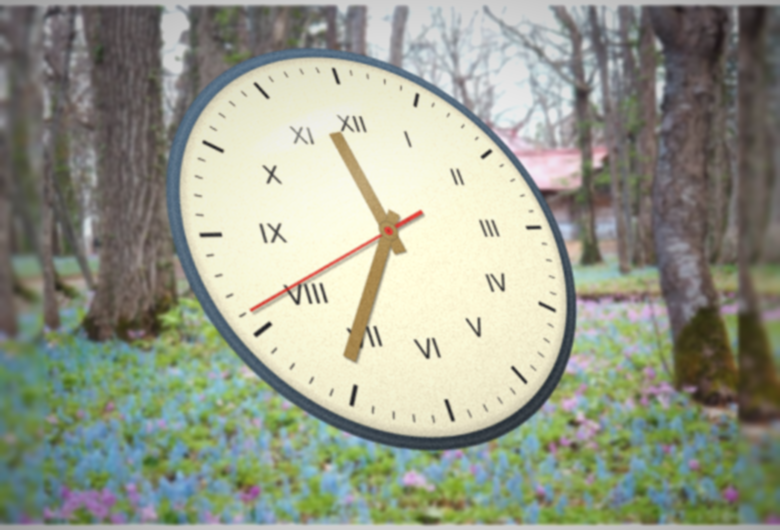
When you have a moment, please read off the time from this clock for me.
11:35:41
